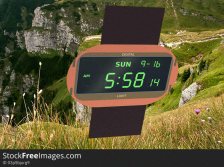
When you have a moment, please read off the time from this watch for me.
5:58:14
